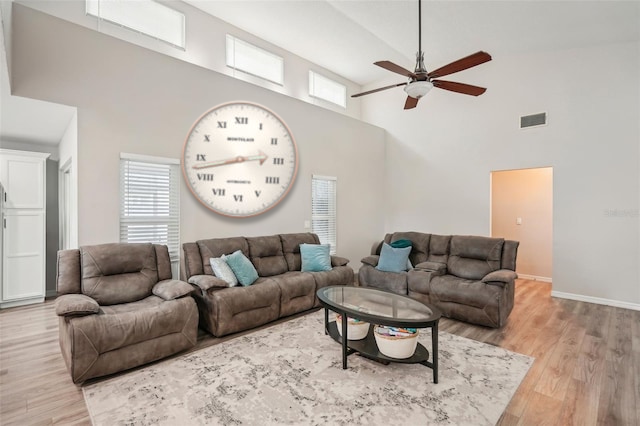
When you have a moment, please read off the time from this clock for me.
2:43
